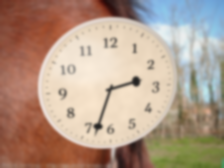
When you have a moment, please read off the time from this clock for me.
2:33
